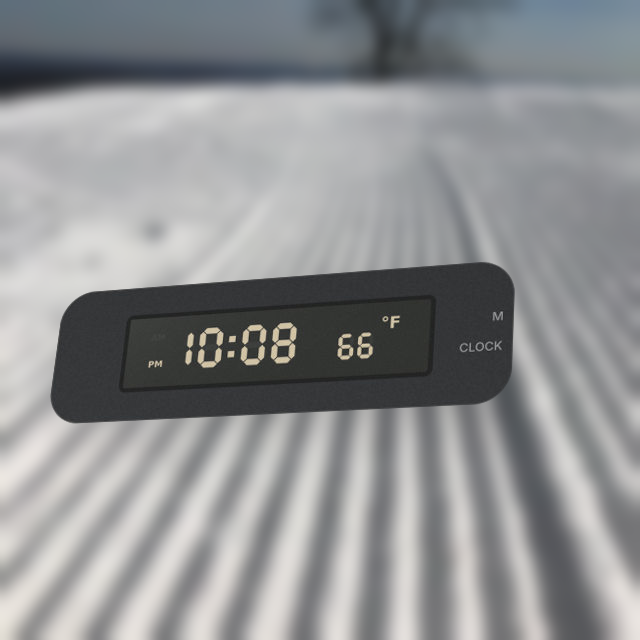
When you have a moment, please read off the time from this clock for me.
10:08
